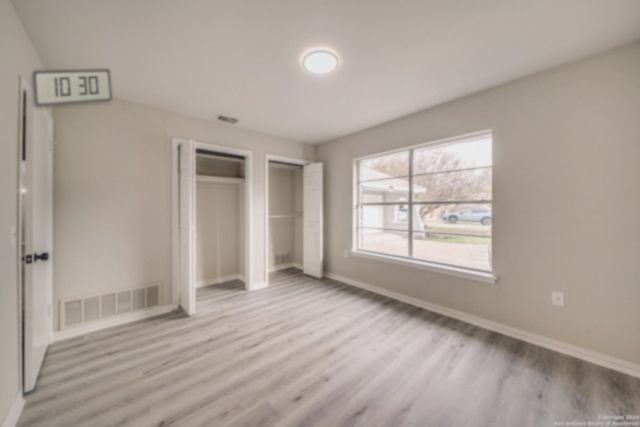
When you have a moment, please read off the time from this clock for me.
10:30
